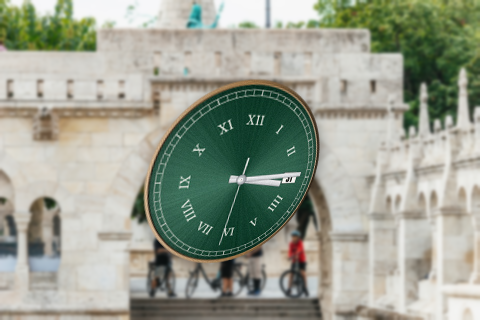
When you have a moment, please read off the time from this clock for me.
3:14:31
